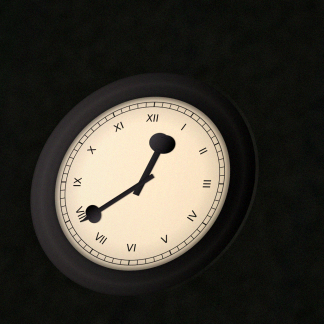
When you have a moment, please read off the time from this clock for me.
12:39
